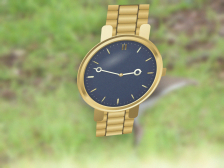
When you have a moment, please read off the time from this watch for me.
2:48
